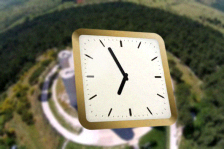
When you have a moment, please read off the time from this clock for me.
6:56
